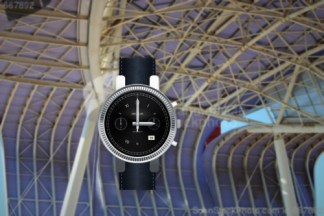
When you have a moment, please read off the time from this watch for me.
3:00
